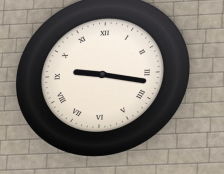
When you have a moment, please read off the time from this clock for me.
9:17
